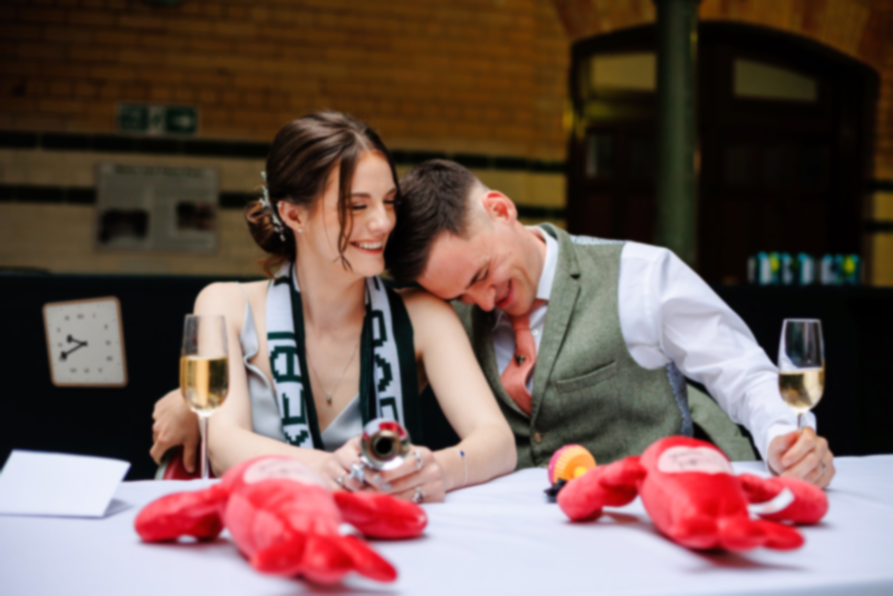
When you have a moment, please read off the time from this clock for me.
9:41
